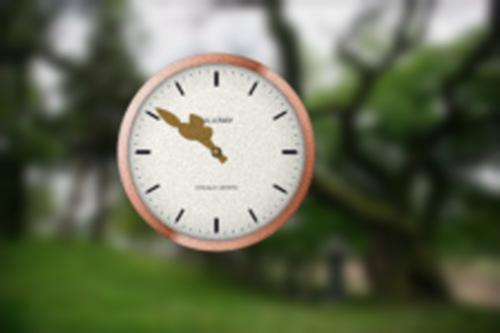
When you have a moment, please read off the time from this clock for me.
10:51
